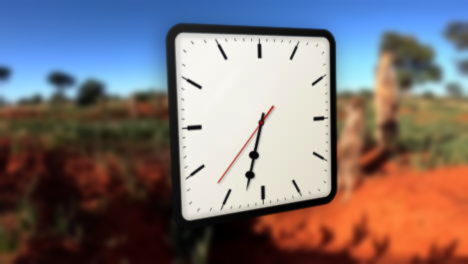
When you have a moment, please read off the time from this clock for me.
6:32:37
